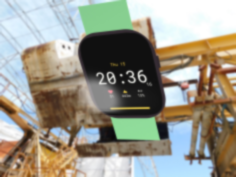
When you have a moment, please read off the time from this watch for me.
20:36
